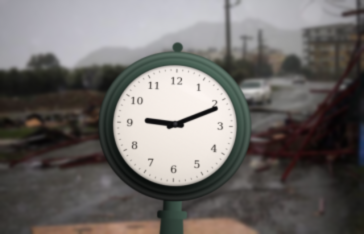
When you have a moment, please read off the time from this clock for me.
9:11
